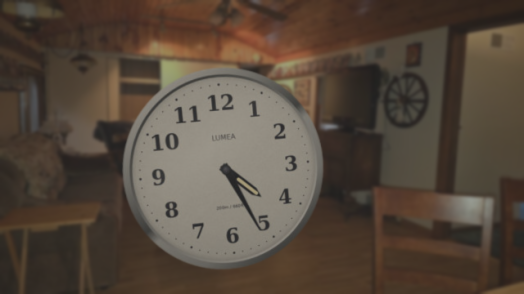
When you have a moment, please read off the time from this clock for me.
4:26
